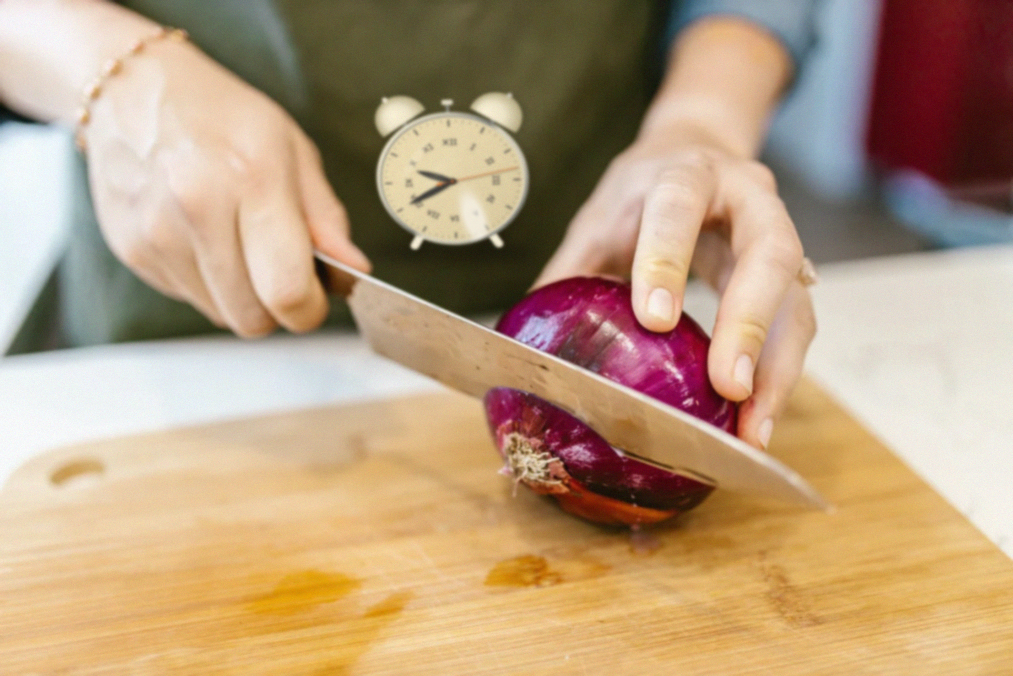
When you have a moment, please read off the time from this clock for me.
9:40:13
